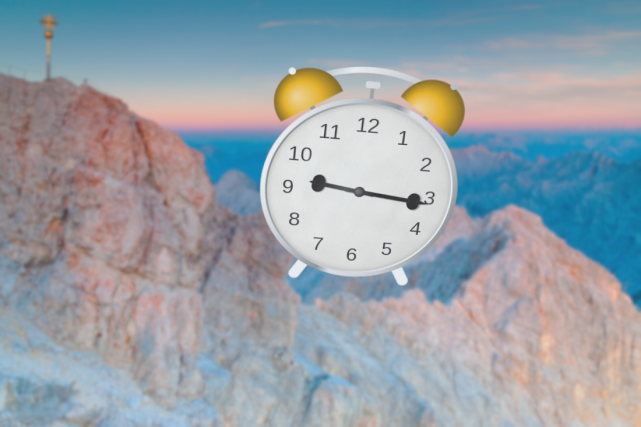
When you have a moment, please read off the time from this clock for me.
9:16
